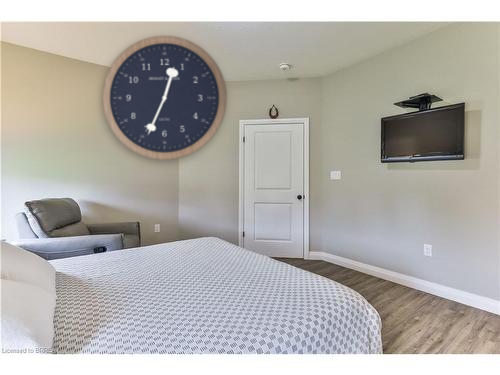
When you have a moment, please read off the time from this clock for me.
12:34
